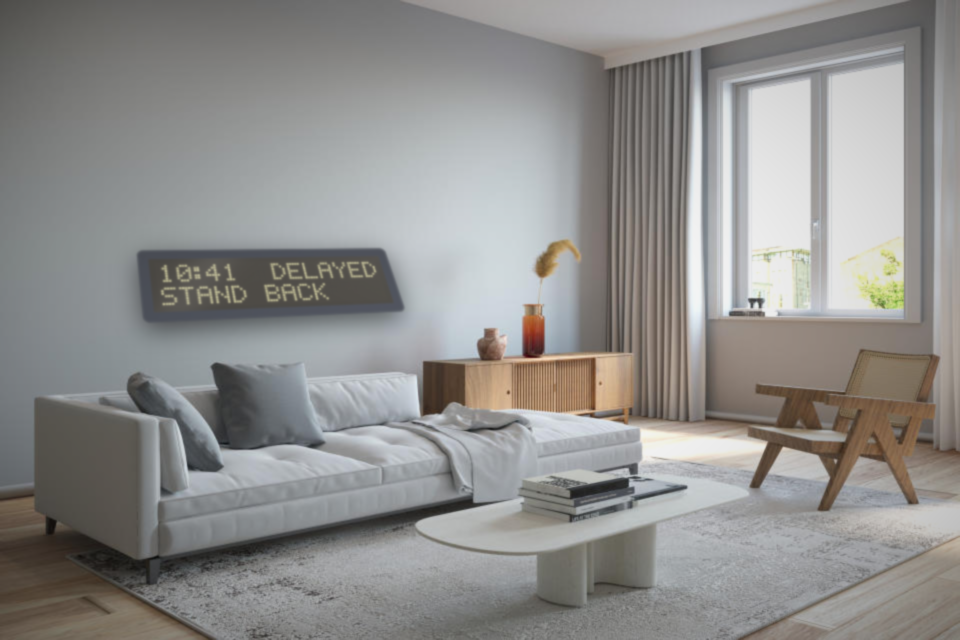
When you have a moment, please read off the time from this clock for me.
10:41
